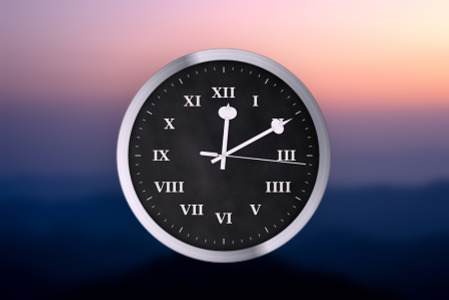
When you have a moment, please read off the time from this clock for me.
12:10:16
